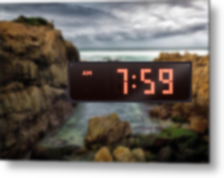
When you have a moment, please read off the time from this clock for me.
7:59
